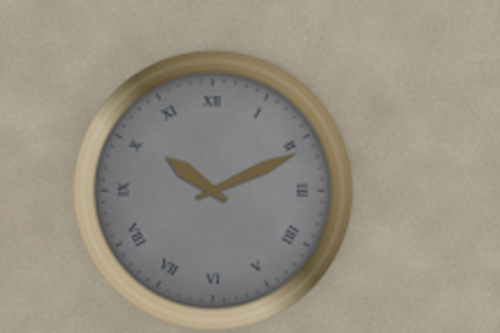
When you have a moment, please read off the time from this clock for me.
10:11
